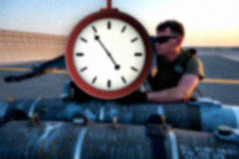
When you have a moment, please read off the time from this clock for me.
4:54
